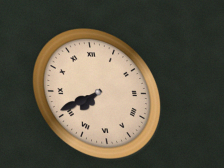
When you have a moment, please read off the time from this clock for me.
7:41
